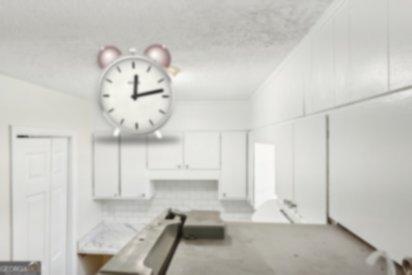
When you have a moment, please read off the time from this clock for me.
12:13
